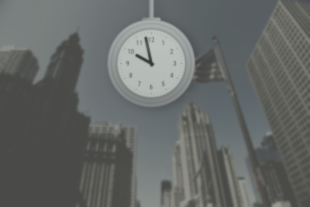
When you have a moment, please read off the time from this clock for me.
9:58
